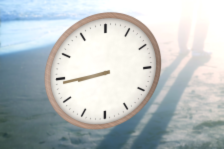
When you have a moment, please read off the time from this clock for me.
8:44
